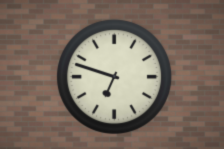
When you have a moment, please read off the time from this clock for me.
6:48
